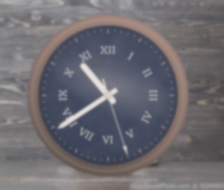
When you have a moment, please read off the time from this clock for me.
10:39:27
